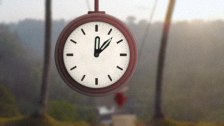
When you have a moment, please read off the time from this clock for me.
12:07
